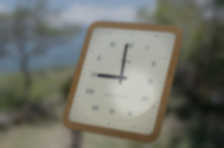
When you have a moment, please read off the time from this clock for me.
8:59
